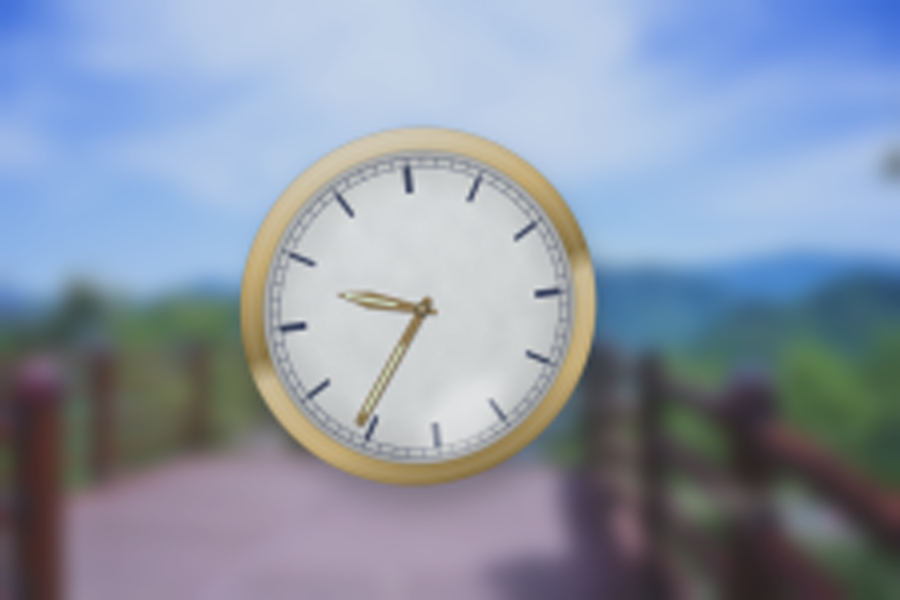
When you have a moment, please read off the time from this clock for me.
9:36
